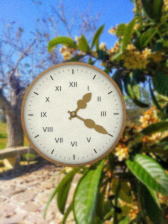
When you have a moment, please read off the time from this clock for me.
1:20
